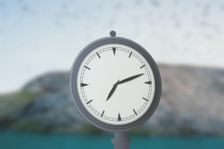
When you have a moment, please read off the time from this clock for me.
7:12
